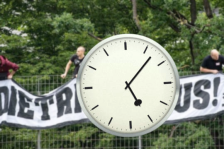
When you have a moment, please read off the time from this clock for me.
5:07
